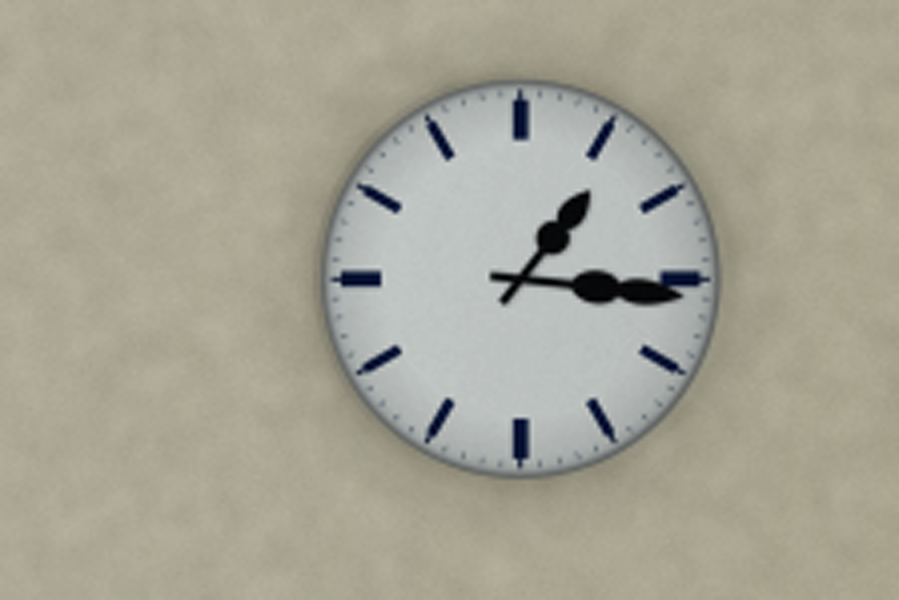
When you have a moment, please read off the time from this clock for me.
1:16
